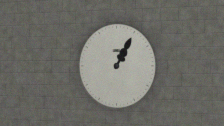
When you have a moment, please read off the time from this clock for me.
1:05
